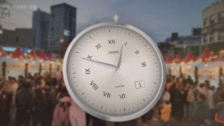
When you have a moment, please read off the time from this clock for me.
12:49
